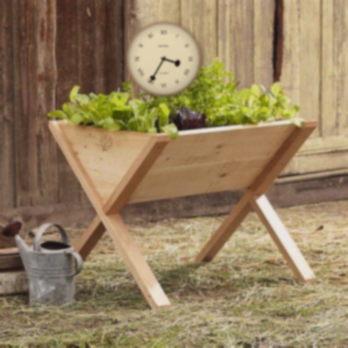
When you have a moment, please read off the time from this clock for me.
3:35
